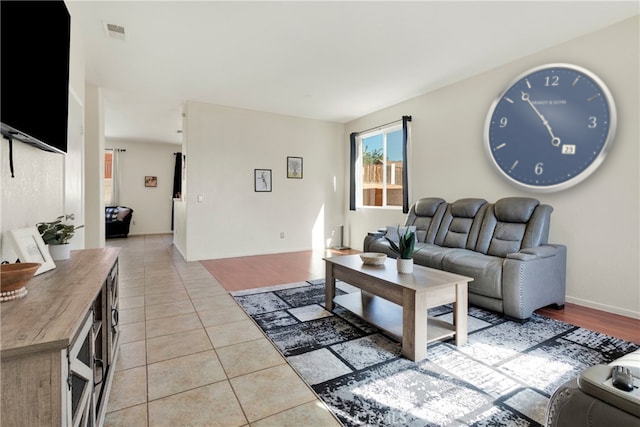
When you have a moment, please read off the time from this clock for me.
4:53
